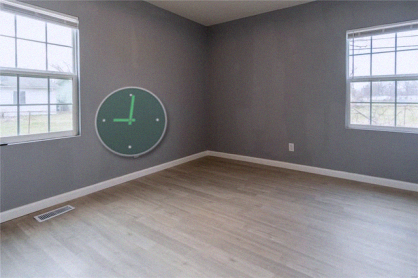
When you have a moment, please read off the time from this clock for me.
9:01
